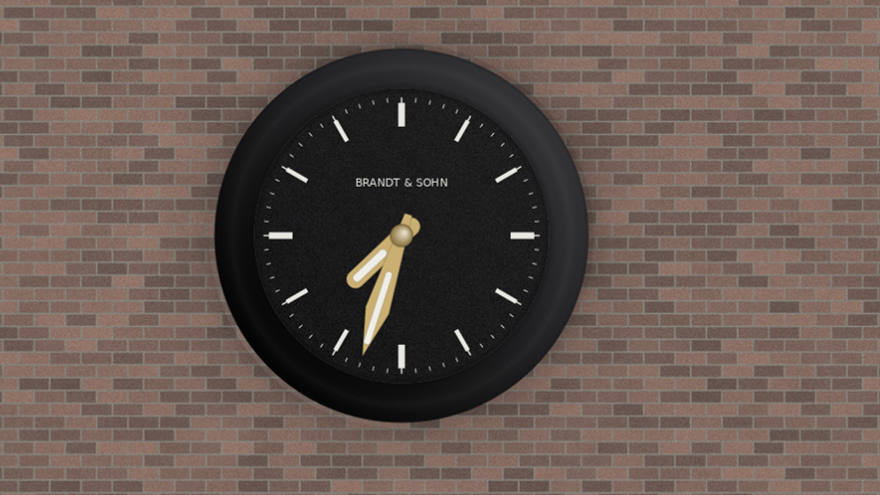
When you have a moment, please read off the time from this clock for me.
7:33
